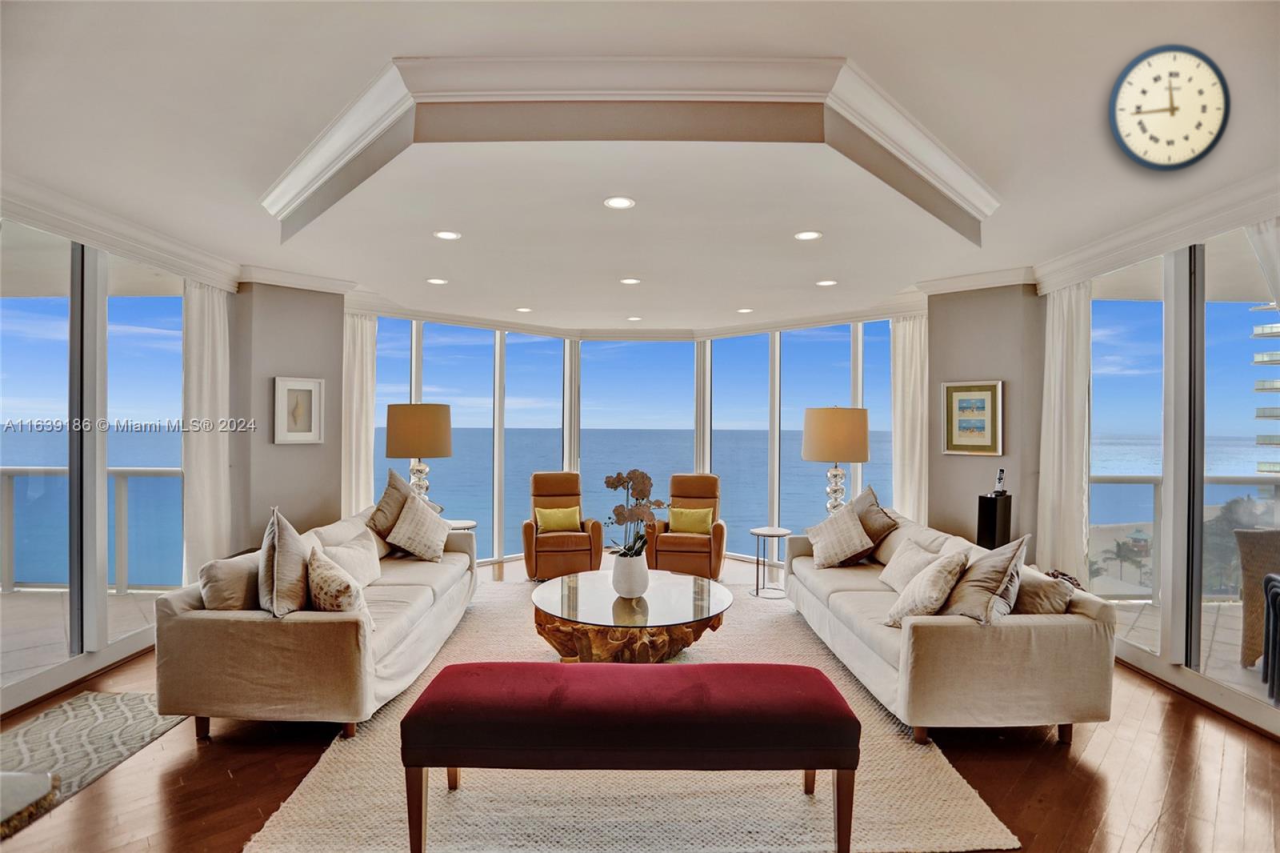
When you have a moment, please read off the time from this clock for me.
11:44
